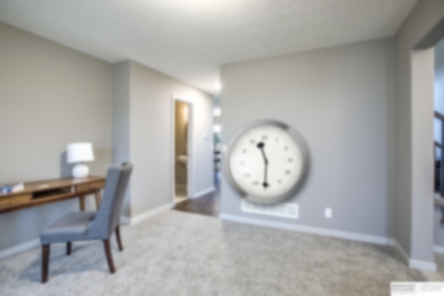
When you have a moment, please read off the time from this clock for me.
11:31
